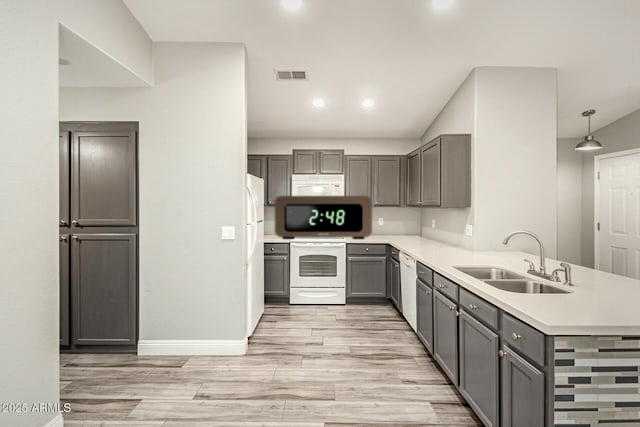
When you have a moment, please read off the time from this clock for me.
2:48
